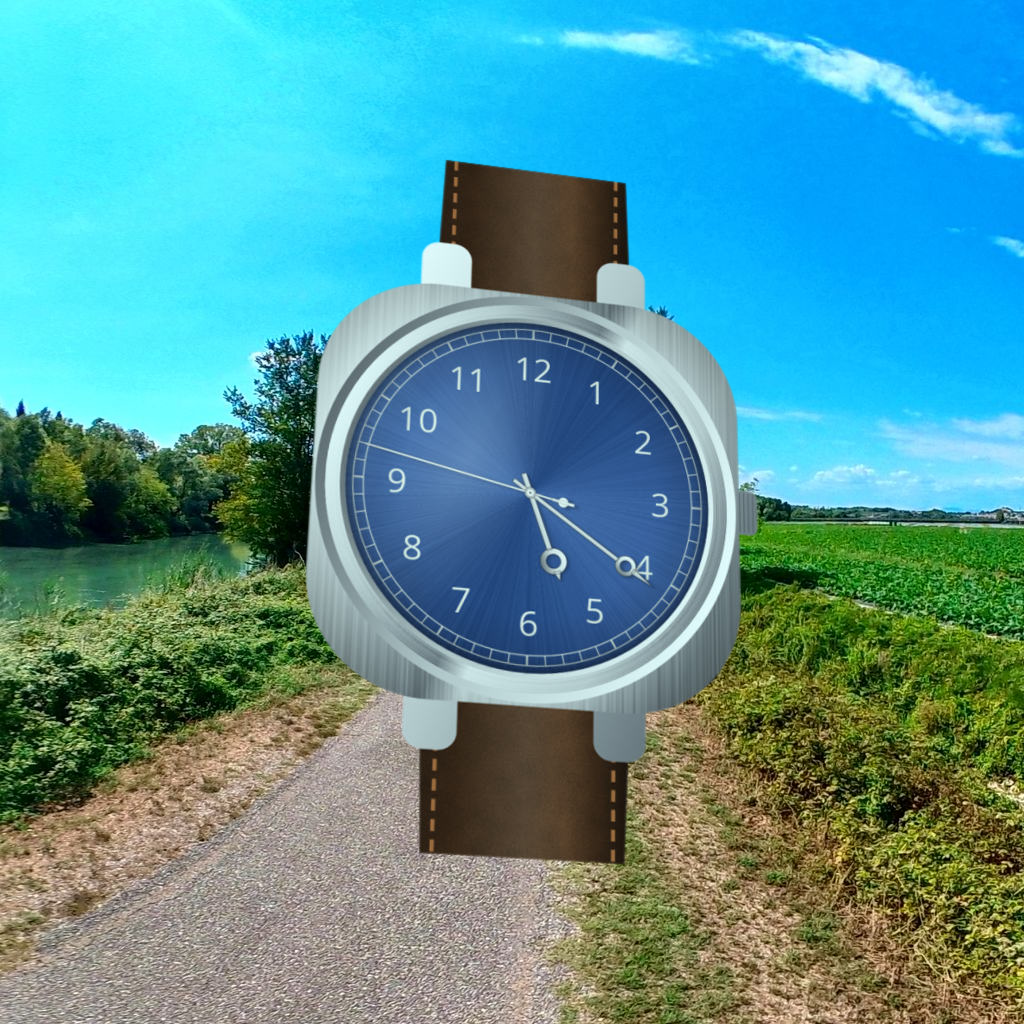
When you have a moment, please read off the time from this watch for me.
5:20:47
